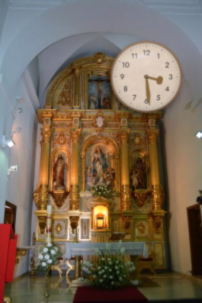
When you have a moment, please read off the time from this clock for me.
3:29
